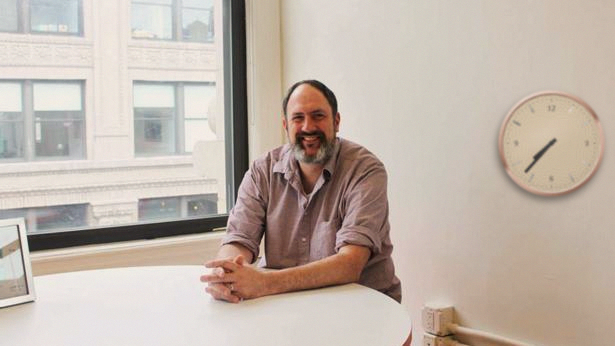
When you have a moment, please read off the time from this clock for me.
7:37
